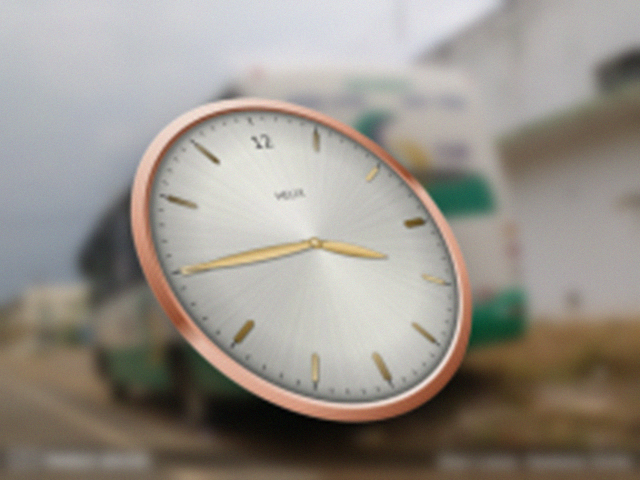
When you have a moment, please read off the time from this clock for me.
3:45
